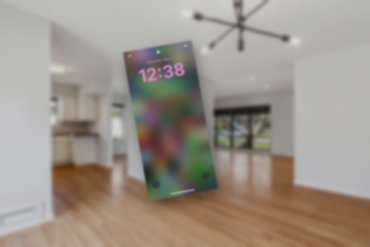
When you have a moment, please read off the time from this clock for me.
12:38
